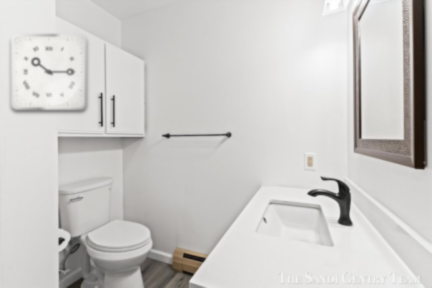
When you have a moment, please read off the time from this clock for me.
10:15
